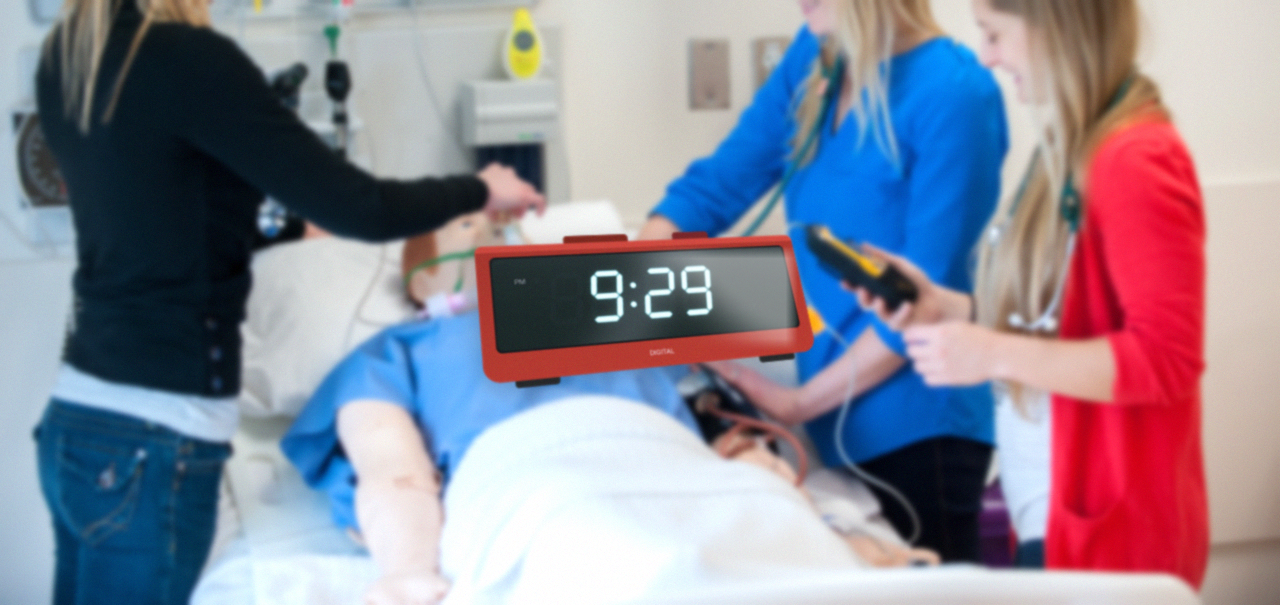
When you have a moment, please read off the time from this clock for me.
9:29
